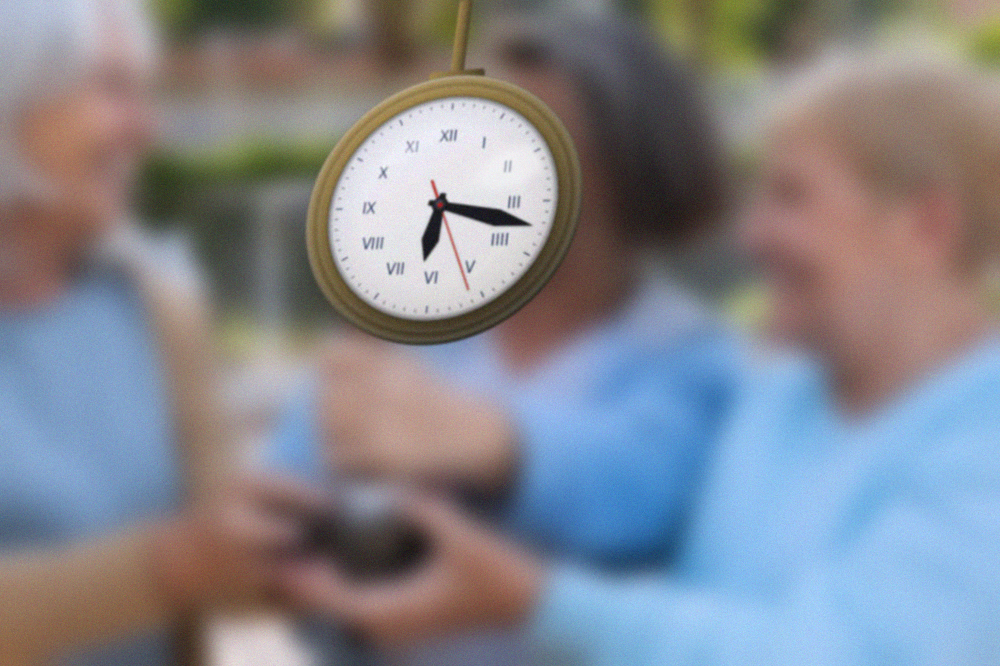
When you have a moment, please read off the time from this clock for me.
6:17:26
